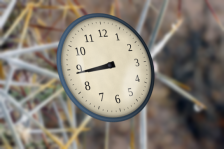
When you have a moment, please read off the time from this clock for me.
8:44
